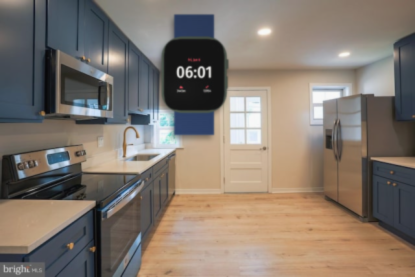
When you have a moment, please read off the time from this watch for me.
6:01
